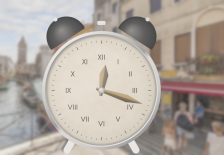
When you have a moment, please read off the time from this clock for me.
12:18
